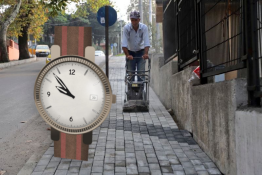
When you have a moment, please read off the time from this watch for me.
9:53
